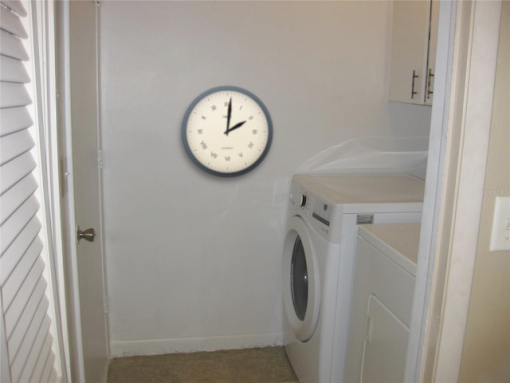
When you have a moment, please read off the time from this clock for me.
2:01
